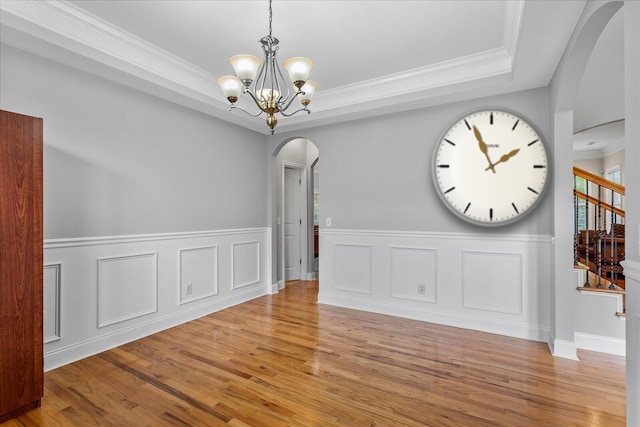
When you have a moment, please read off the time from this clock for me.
1:56
